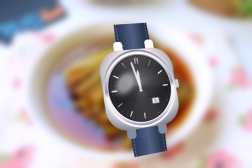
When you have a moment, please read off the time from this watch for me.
11:58
